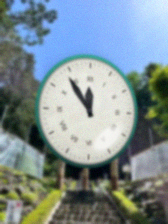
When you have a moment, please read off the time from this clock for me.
11:54
